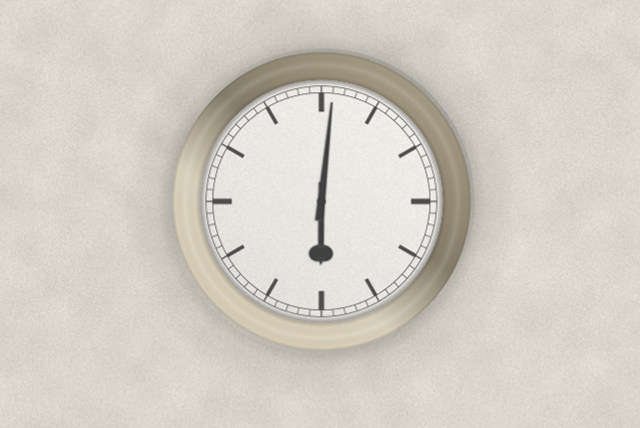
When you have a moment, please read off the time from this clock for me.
6:01
